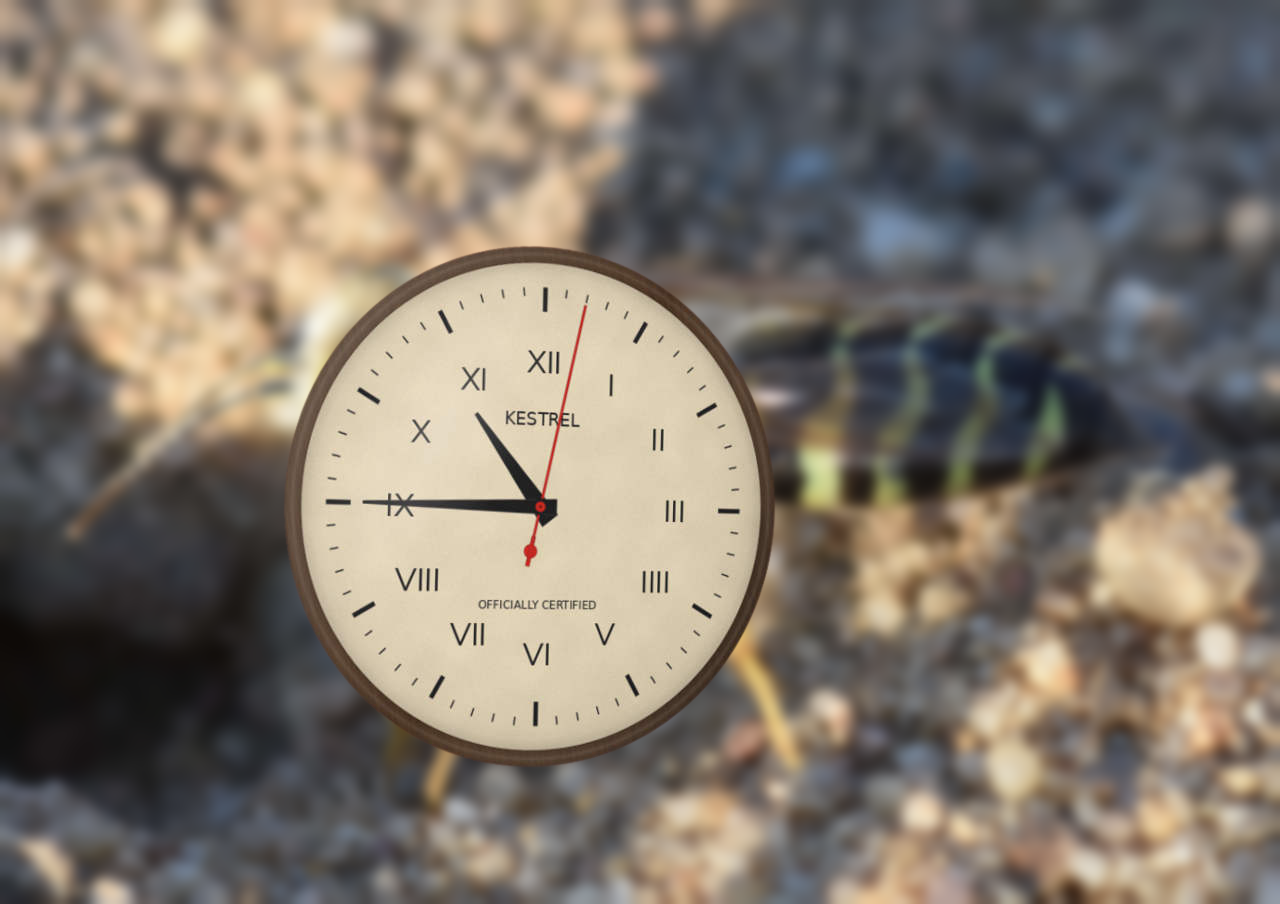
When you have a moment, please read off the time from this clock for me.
10:45:02
